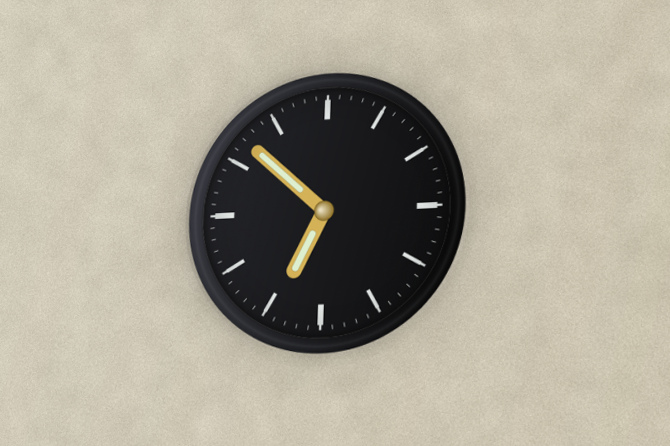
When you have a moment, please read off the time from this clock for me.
6:52
